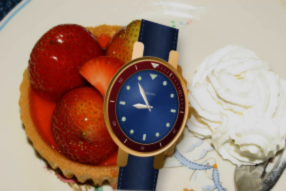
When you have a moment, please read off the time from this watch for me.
8:54
